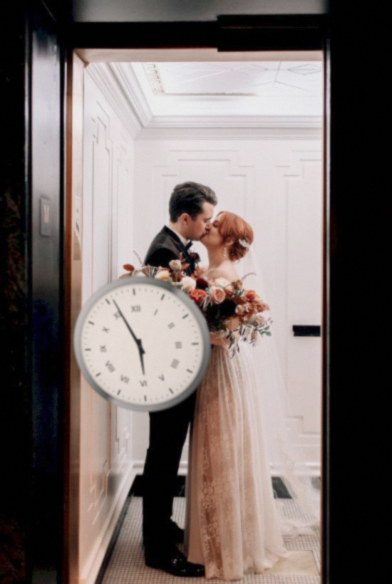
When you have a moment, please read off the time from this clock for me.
5:56
